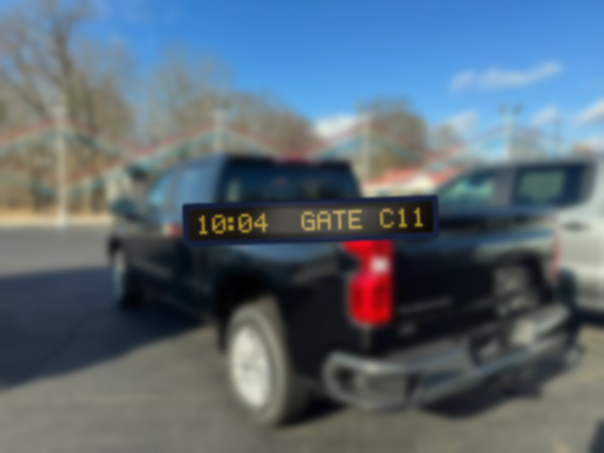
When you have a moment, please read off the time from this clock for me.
10:04
